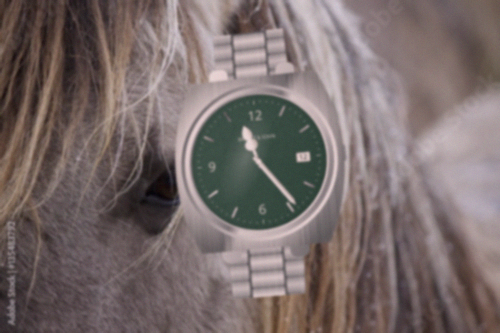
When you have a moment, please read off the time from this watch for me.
11:24
